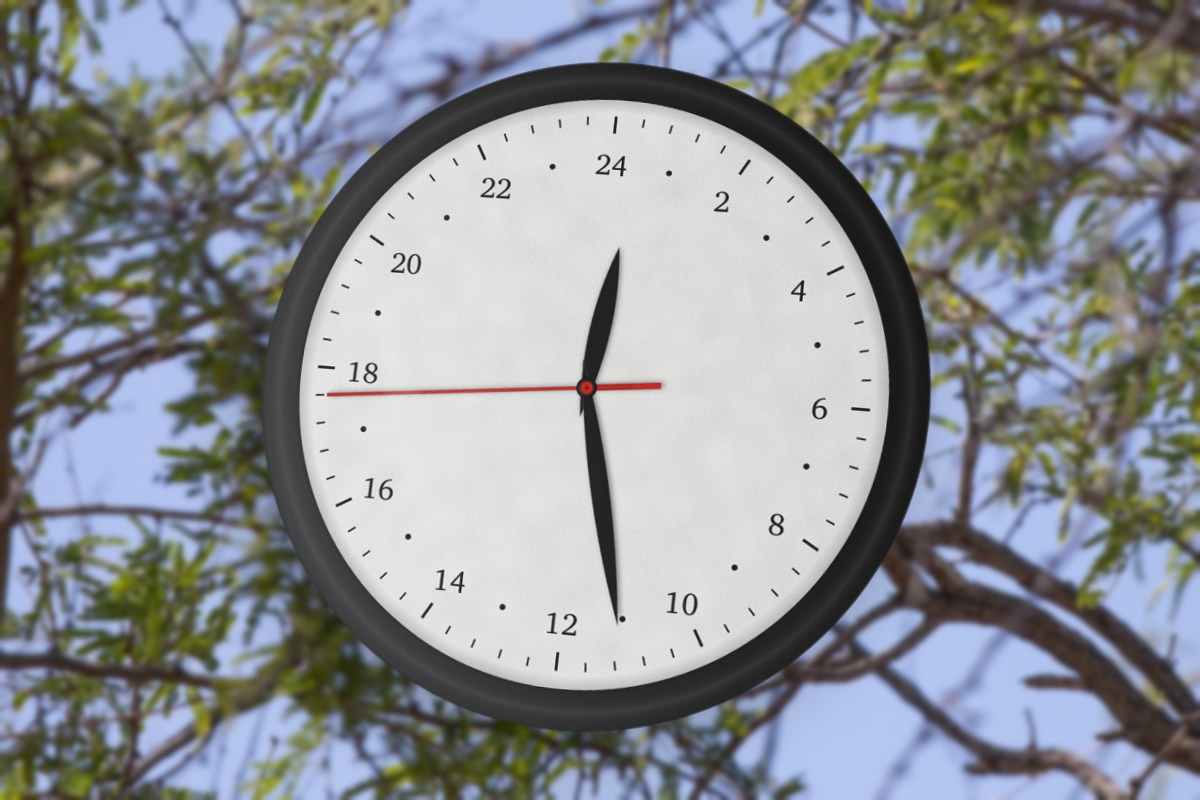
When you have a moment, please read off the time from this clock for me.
0:27:44
